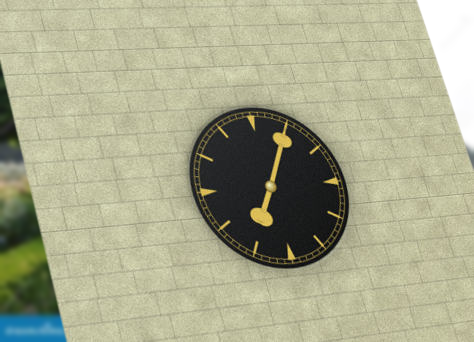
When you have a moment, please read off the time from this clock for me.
7:05
